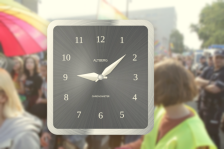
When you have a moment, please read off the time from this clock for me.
9:08
